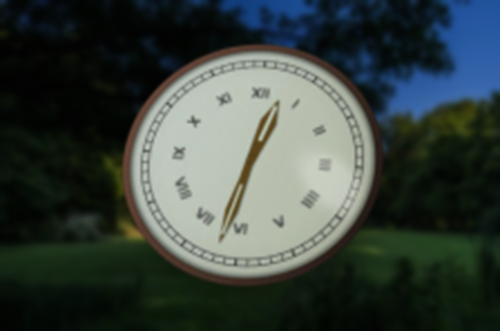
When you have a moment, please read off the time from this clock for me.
12:32
